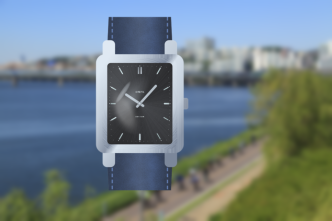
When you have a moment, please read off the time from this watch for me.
10:07
